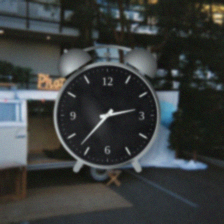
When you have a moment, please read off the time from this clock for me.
2:37
